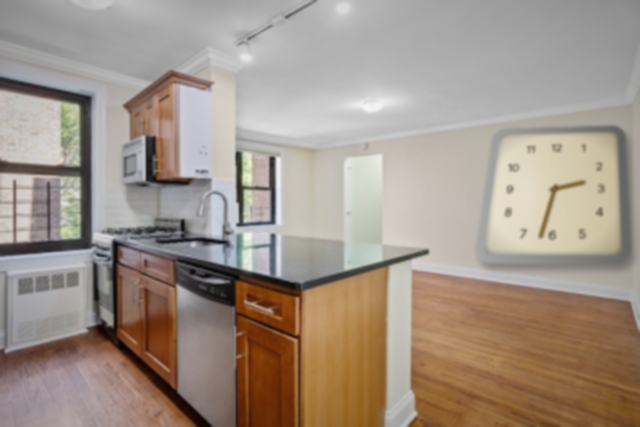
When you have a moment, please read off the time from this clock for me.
2:32
